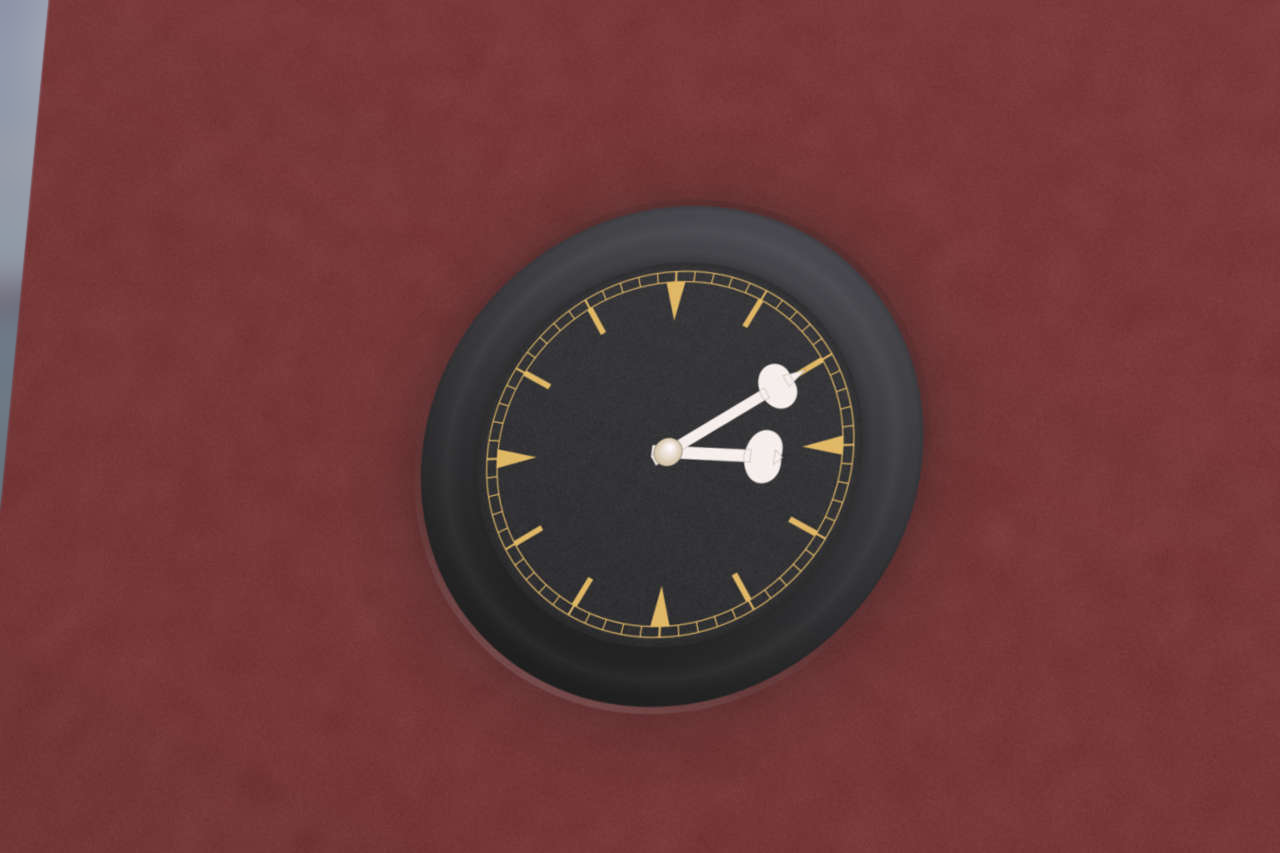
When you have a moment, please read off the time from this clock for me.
3:10
